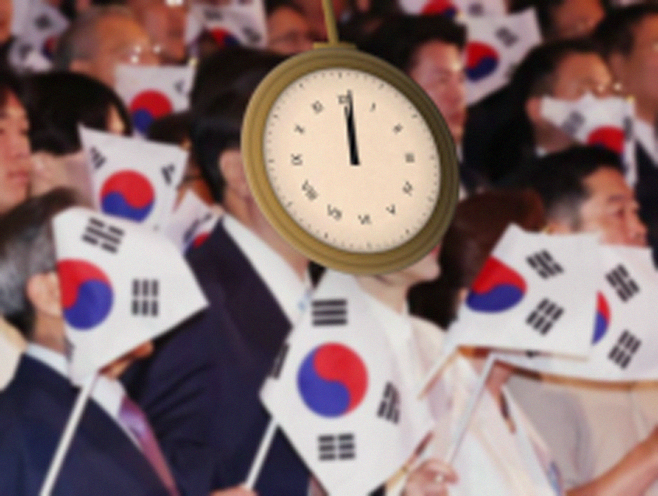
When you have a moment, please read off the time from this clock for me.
12:01
